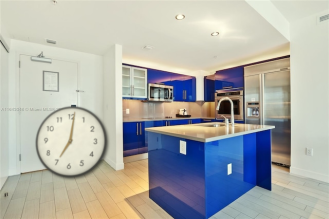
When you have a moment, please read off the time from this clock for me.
7:01
